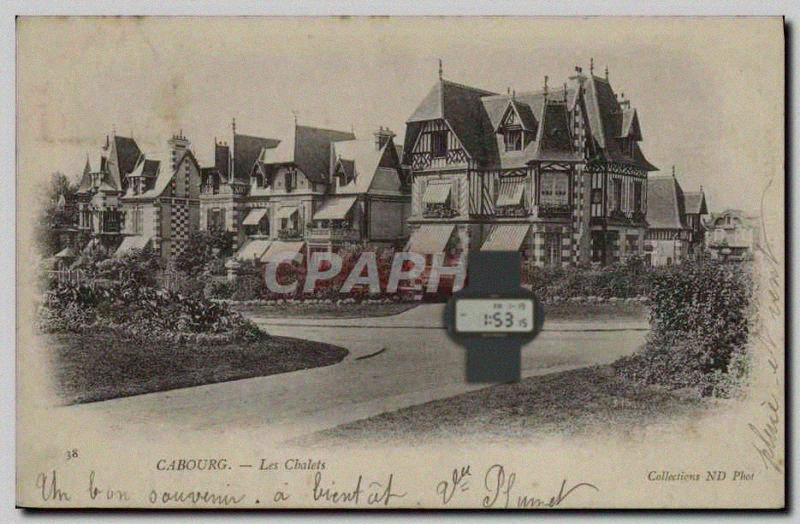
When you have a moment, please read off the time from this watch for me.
1:53
